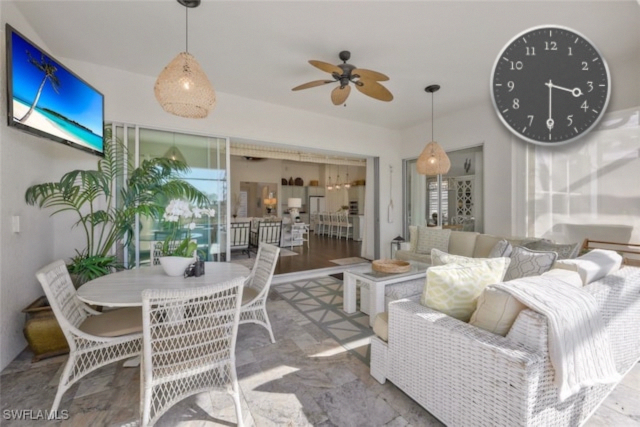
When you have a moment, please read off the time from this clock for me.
3:30
